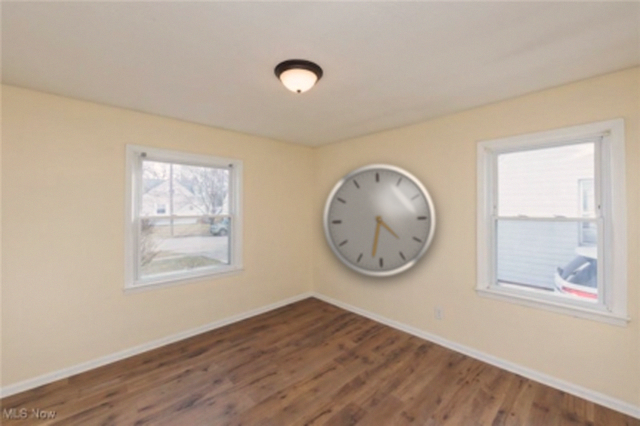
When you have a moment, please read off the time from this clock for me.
4:32
